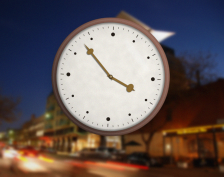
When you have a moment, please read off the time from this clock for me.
3:53
